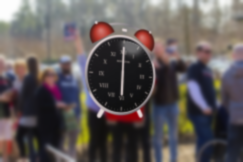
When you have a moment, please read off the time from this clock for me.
6:00
